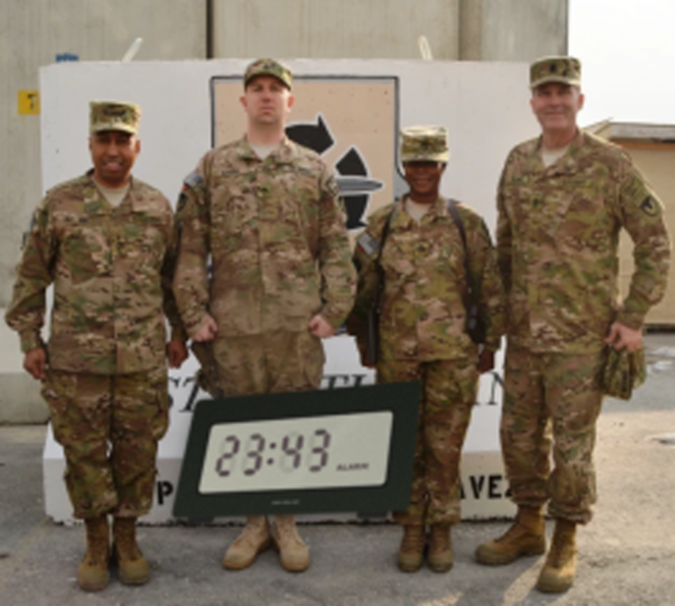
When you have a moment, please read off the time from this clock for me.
23:43
